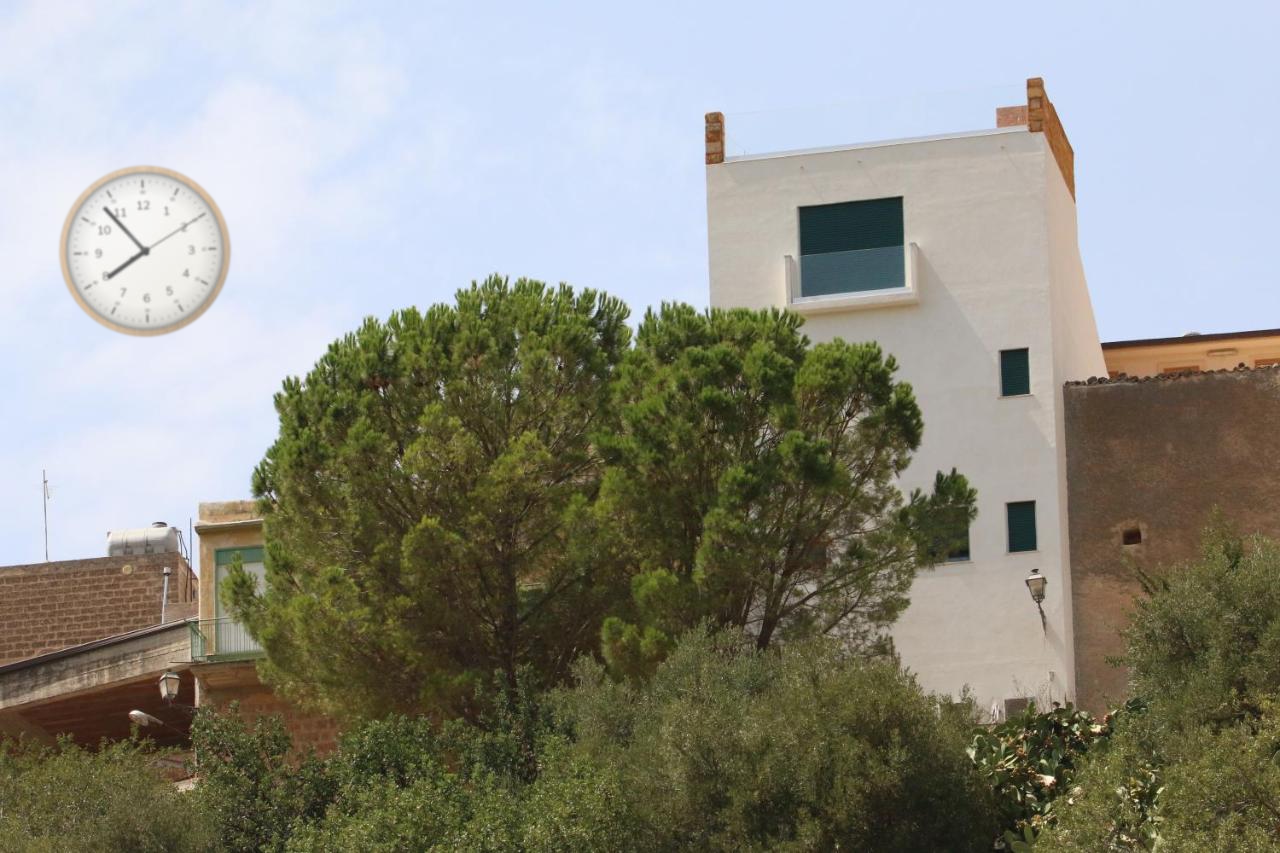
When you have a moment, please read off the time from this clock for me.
7:53:10
